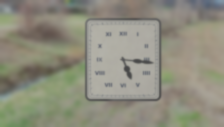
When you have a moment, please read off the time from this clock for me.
5:16
